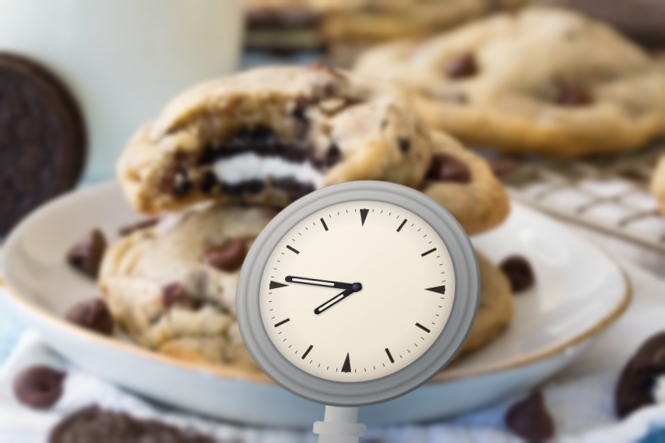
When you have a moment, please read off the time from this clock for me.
7:46
